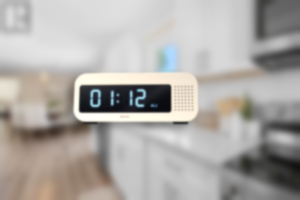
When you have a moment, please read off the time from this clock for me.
1:12
